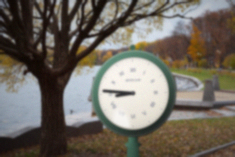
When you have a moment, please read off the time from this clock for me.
8:46
